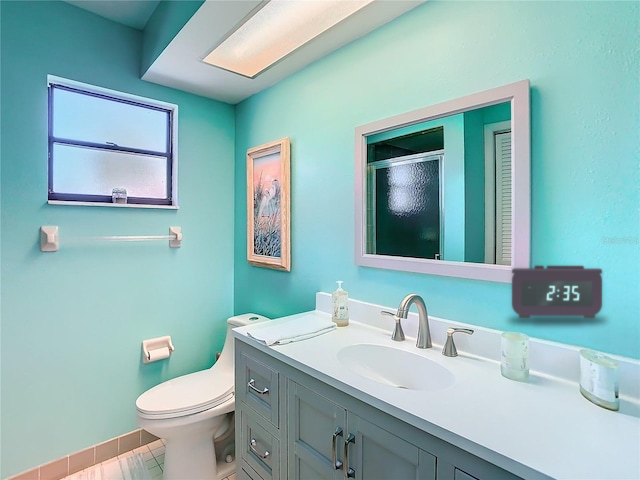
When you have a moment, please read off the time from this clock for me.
2:35
